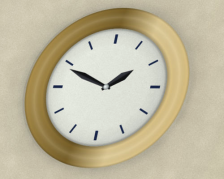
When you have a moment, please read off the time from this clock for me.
1:49
